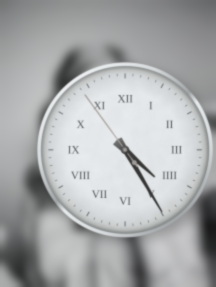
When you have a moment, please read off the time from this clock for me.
4:24:54
